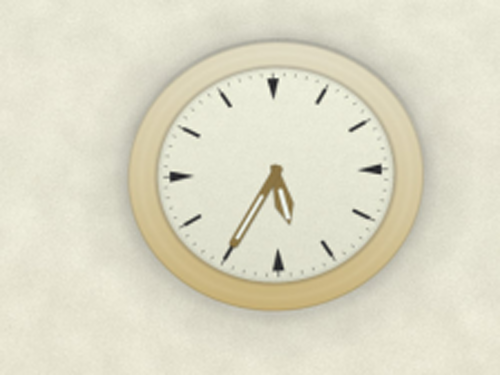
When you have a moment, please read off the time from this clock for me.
5:35
